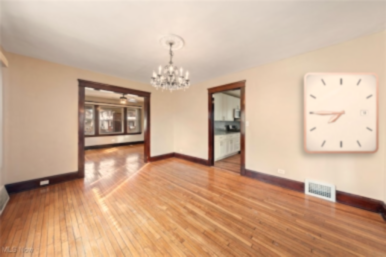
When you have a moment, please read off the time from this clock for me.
7:45
